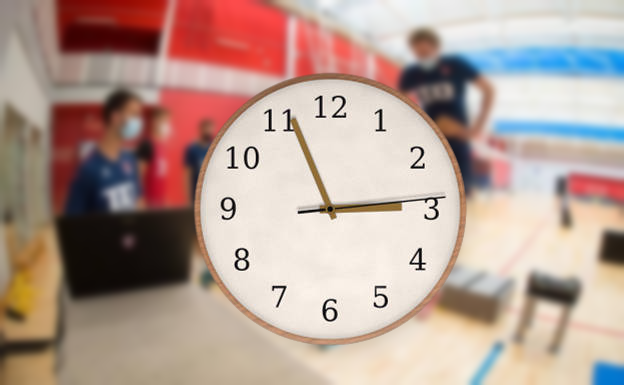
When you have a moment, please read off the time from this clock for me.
2:56:14
